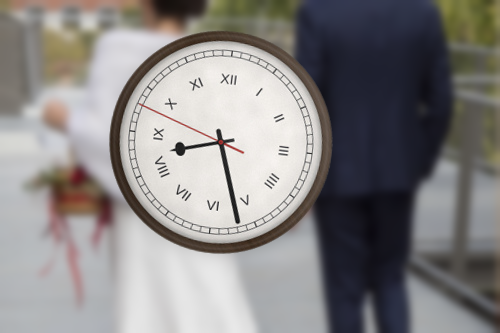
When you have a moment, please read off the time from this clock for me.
8:26:48
